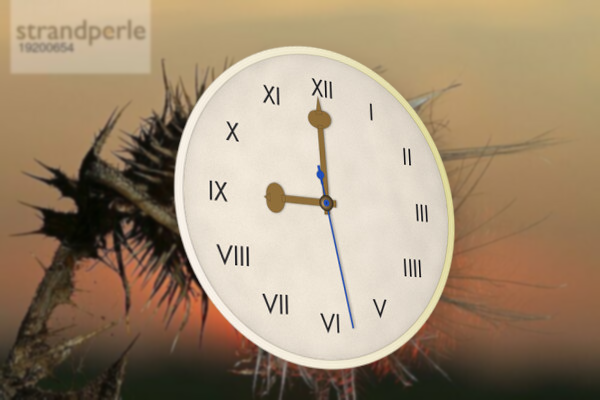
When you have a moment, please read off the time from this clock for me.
8:59:28
